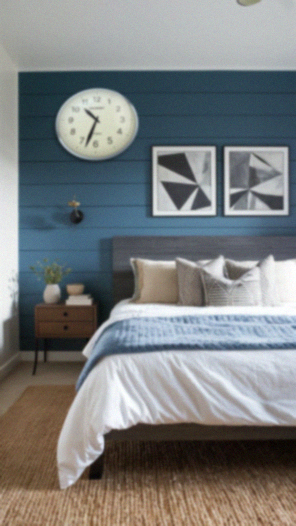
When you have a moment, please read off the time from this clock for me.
10:33
